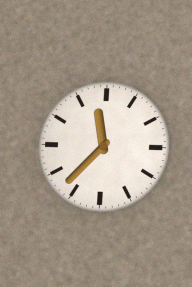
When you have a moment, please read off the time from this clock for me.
11:37
